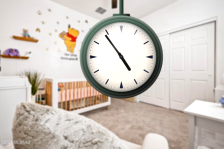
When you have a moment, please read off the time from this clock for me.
4:54
